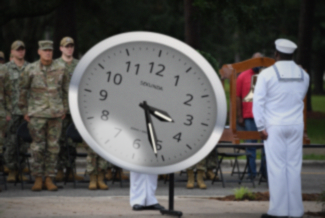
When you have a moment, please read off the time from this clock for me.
3:26
